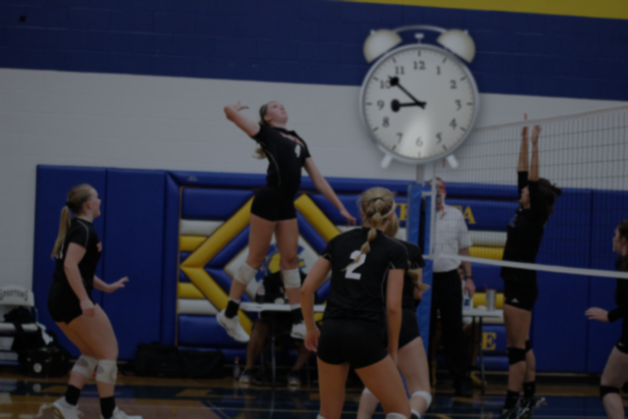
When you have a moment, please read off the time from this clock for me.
8:52
